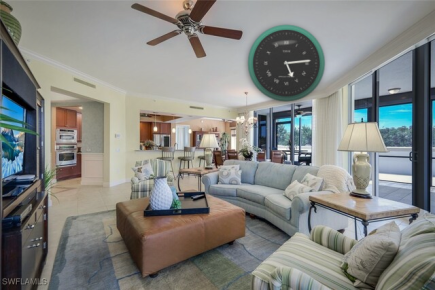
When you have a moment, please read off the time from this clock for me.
5:14
